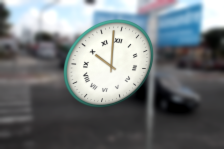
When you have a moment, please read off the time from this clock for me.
9:58
